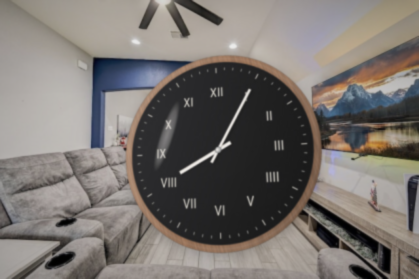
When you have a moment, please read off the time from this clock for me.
8:05
